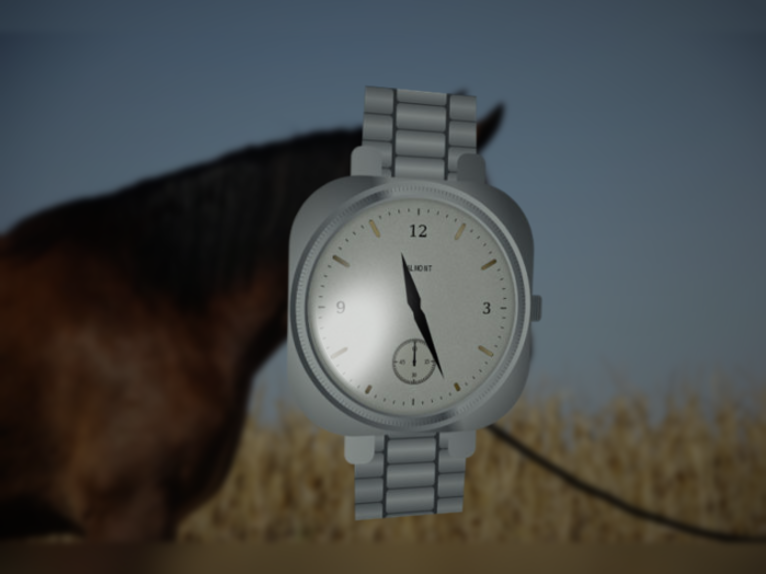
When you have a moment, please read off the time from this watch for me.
11:26
